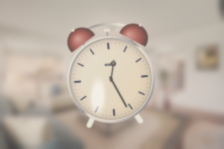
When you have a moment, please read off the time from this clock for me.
12:26
